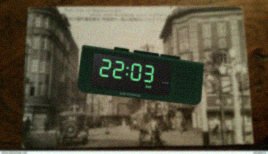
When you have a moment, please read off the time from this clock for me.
22:03
